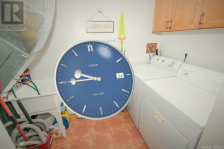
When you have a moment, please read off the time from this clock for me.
9:45
